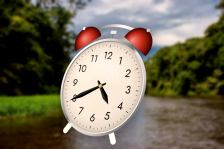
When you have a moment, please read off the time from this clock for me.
4:40
